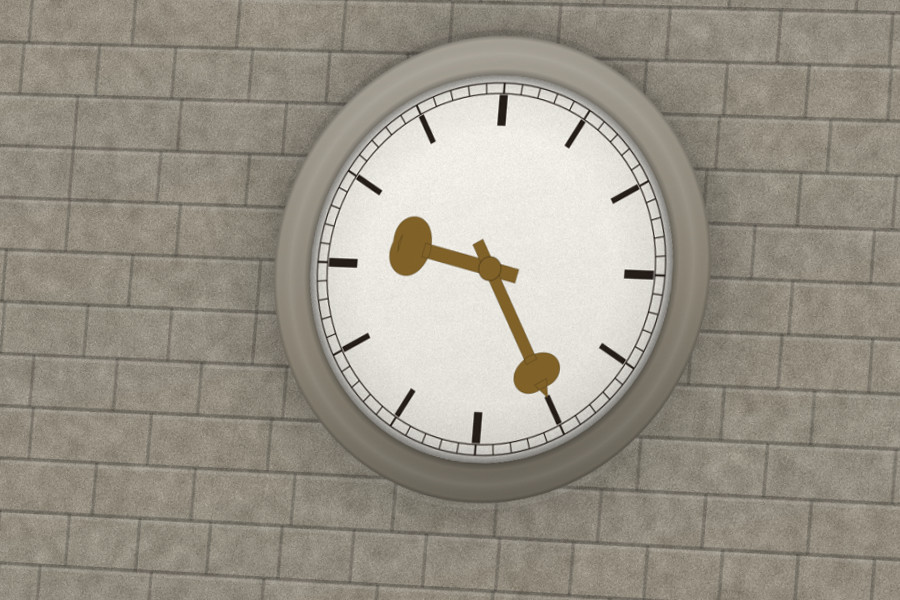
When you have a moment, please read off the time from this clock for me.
9:25
